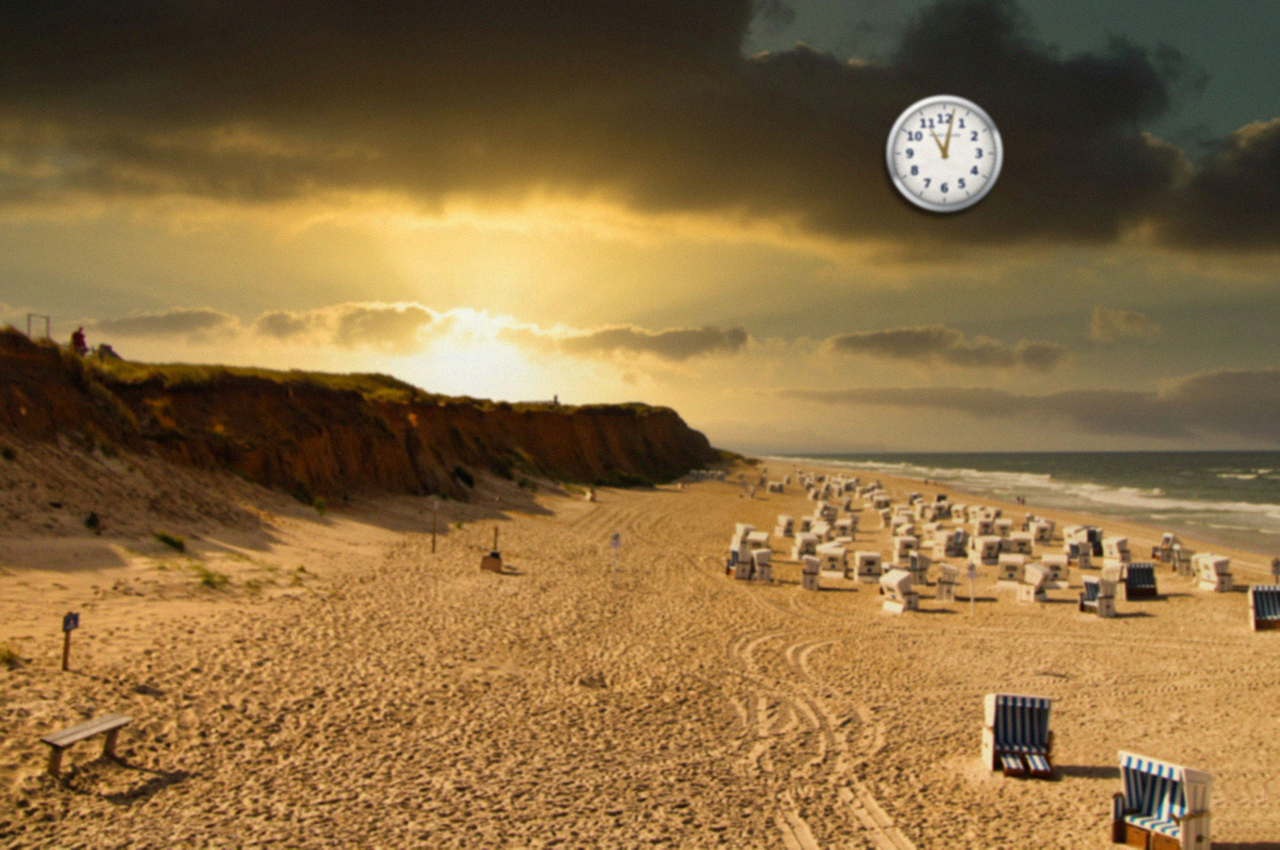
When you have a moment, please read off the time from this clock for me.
11:02
